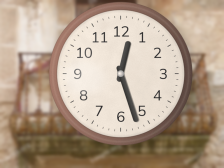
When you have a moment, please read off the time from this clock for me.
12:27
